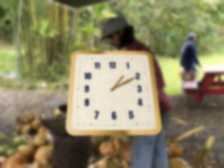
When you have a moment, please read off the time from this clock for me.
1:10
